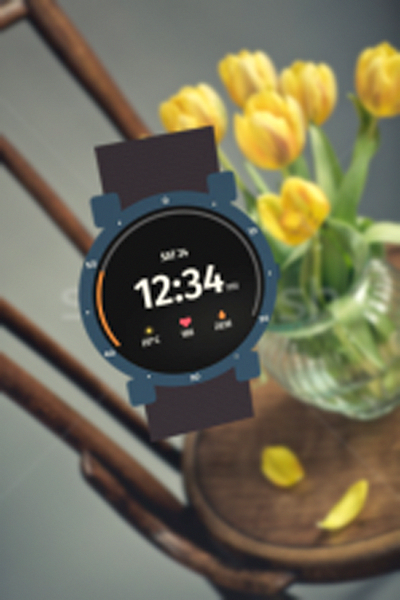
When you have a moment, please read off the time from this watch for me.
12:34
